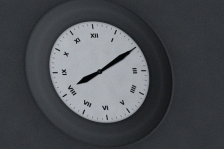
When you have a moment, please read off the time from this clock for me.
8:10
